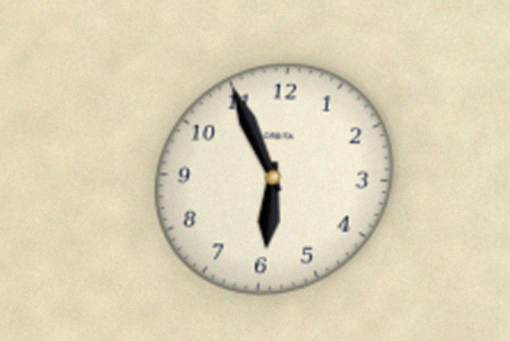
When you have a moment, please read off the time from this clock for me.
5:55
